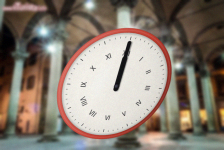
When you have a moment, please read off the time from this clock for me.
12:00
